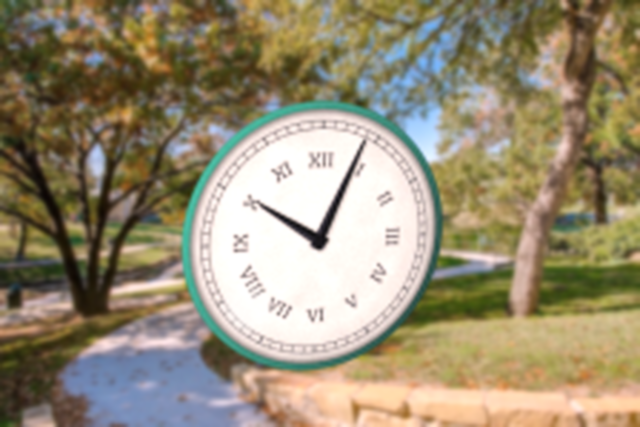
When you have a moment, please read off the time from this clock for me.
10:04
